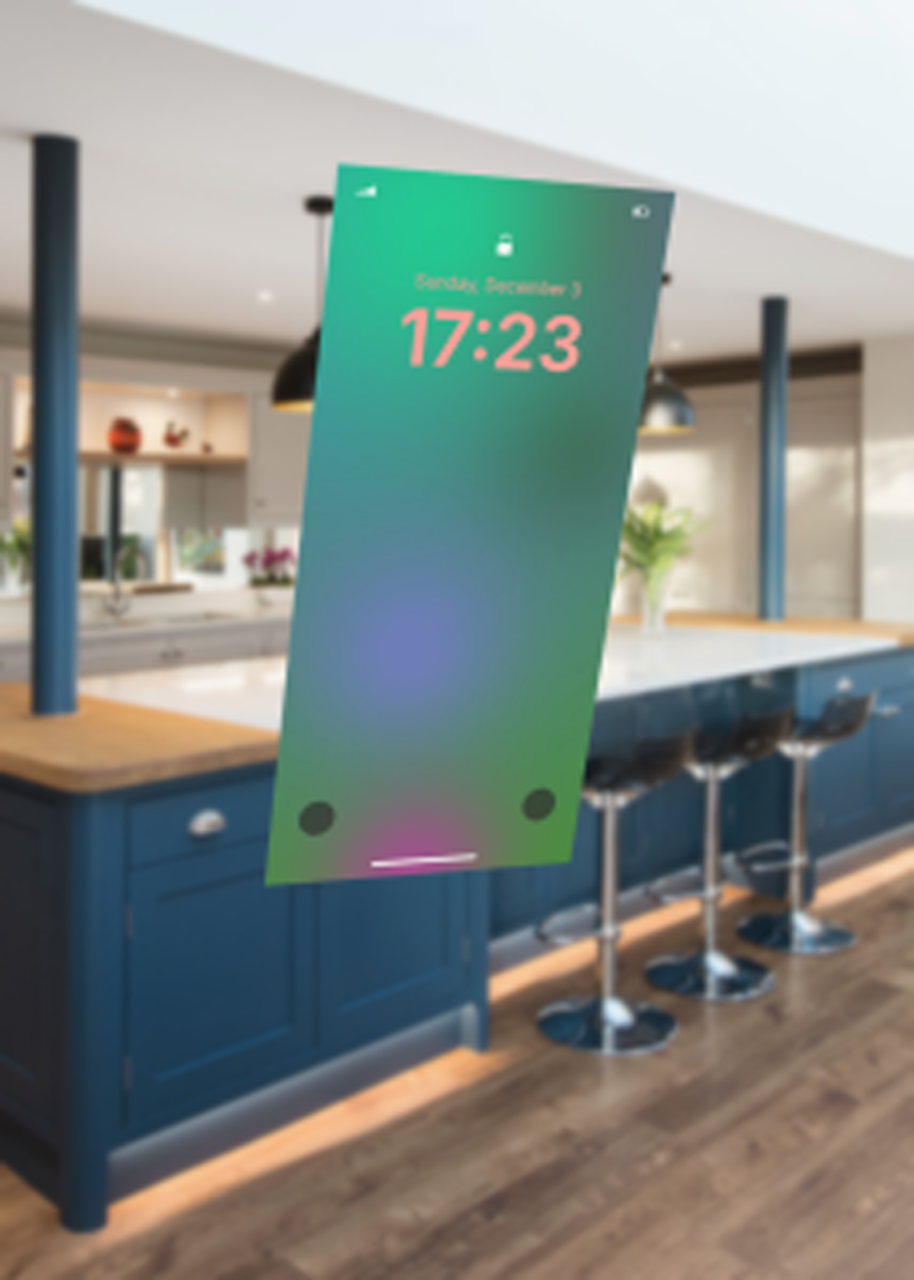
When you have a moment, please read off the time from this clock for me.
17:23
